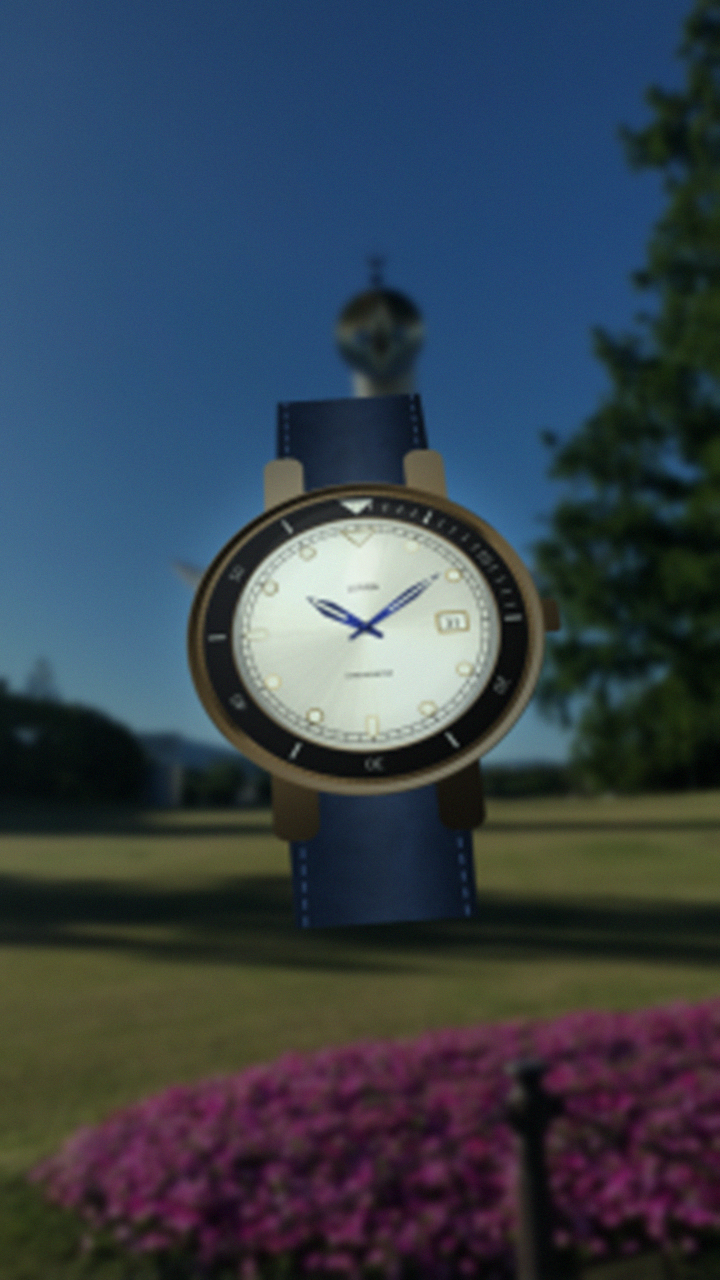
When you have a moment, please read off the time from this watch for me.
10:09
